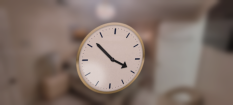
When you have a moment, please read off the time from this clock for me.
3:52
